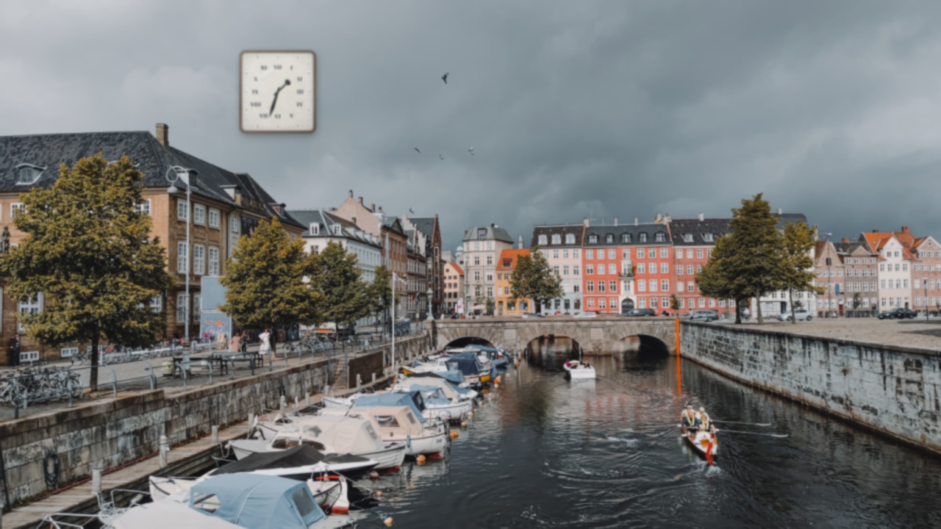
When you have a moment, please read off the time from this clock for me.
1:33
